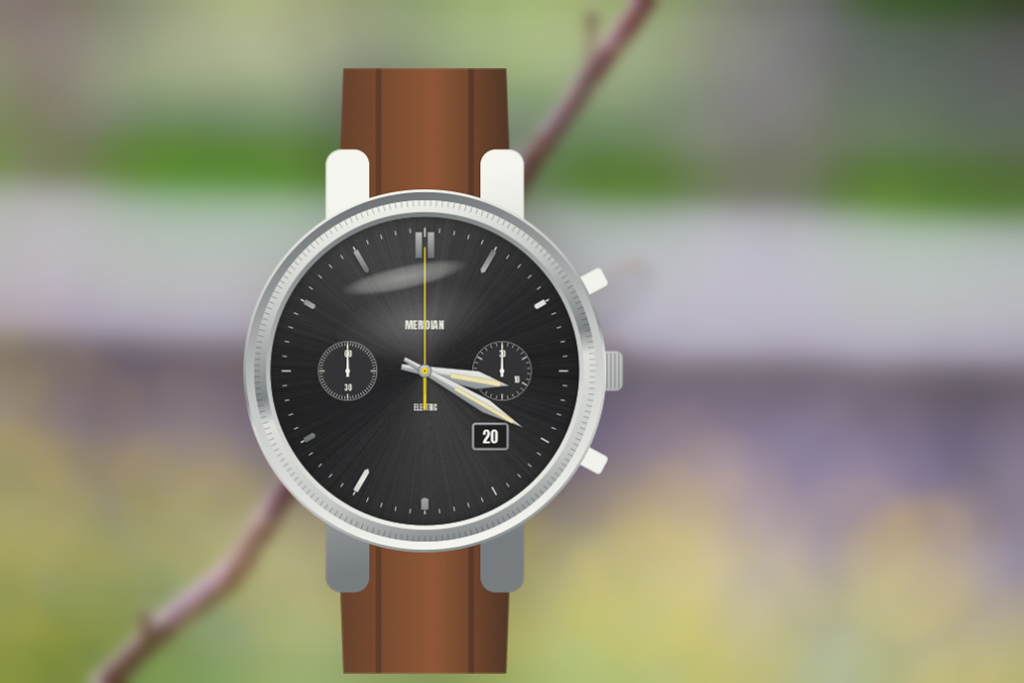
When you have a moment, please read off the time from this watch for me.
3:20
